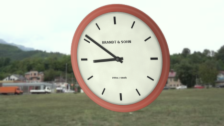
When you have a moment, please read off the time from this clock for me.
8:51
